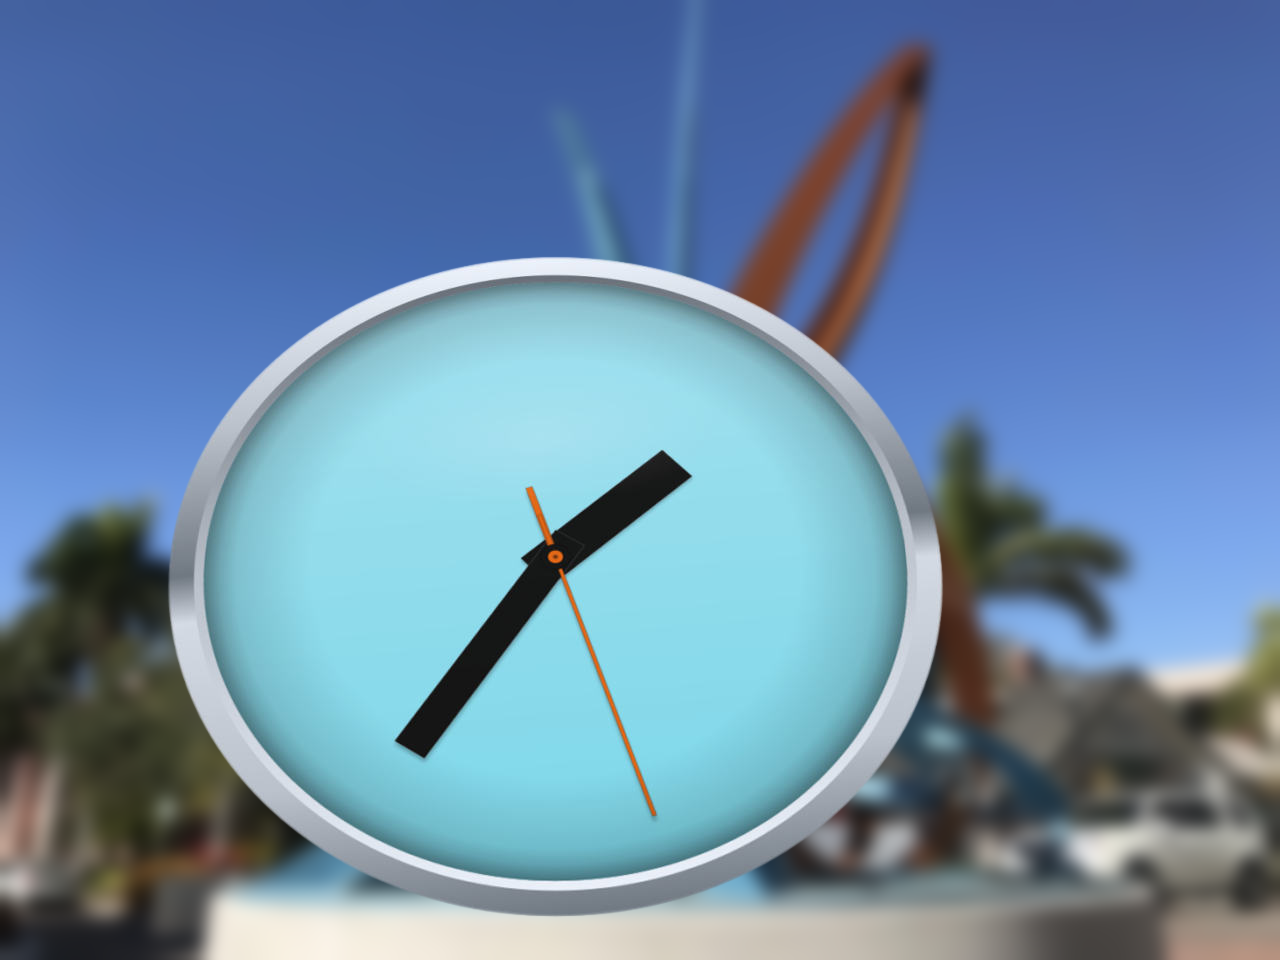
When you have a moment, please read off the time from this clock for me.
1:35:27
